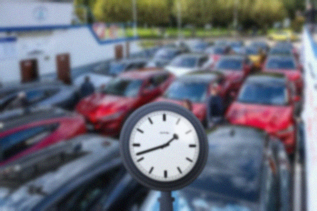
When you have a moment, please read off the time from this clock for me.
1:42
